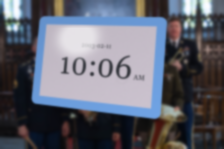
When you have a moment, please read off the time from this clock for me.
10:06
